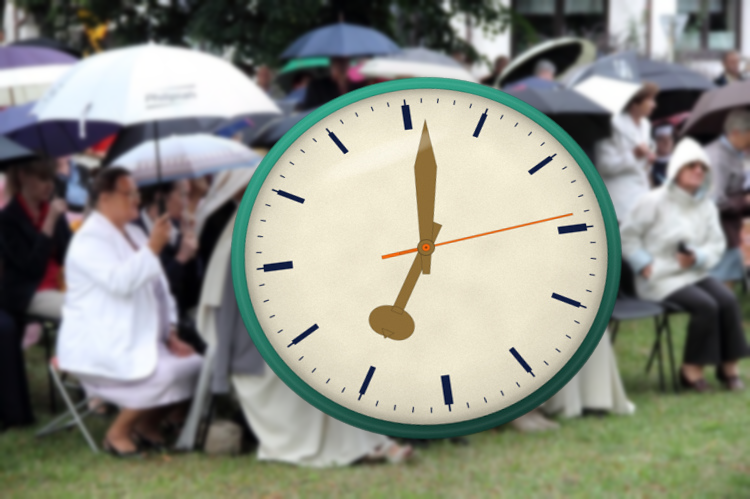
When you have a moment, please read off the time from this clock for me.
7:01:14
